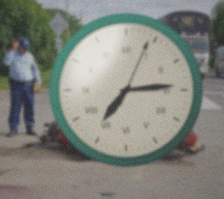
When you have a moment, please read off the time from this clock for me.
7:14:04
